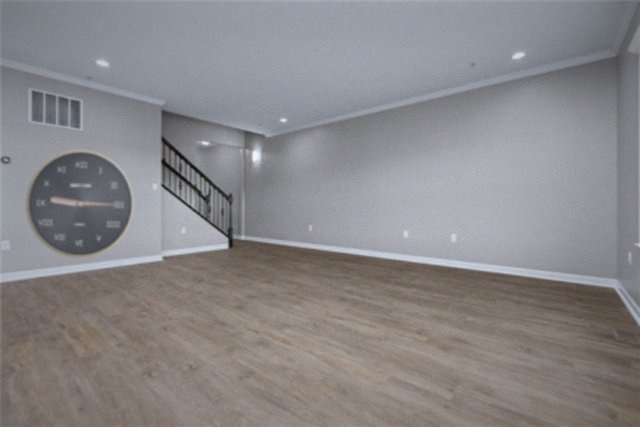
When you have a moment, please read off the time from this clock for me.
9:15
